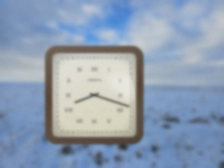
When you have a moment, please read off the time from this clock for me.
8:18
